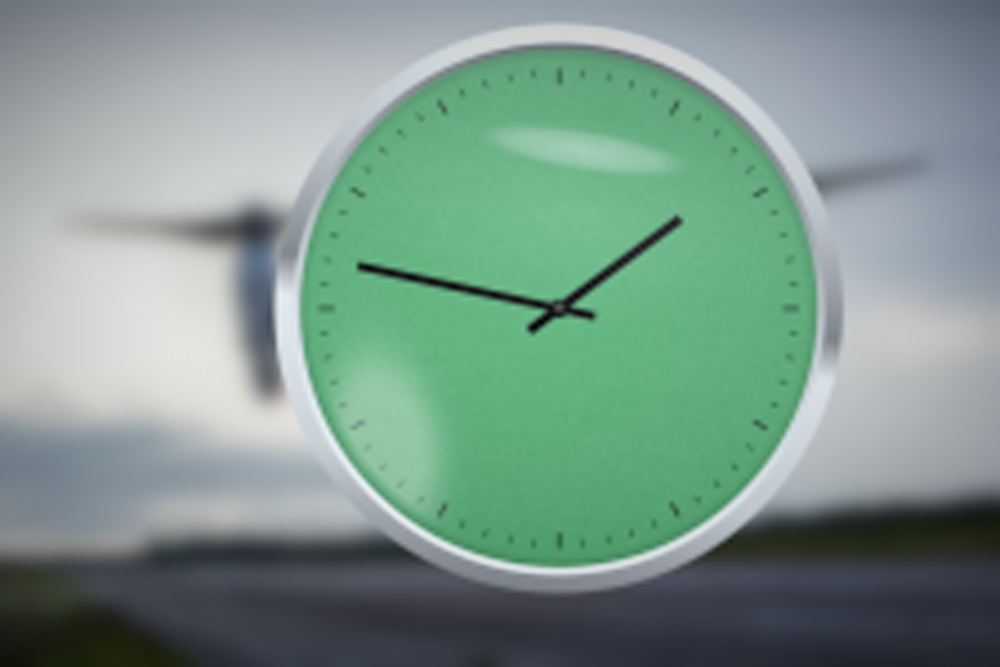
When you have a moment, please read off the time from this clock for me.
1:47
